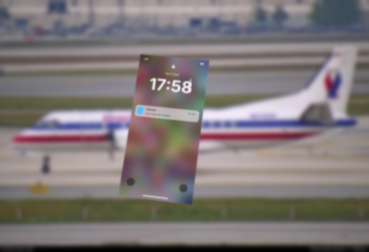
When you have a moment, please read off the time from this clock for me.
17:58
